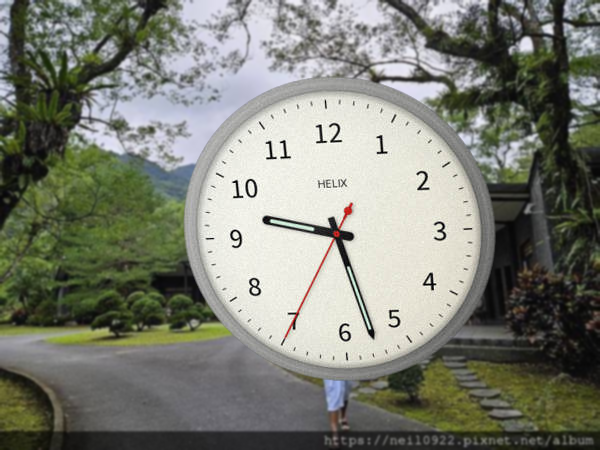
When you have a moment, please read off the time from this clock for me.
9:27:35
